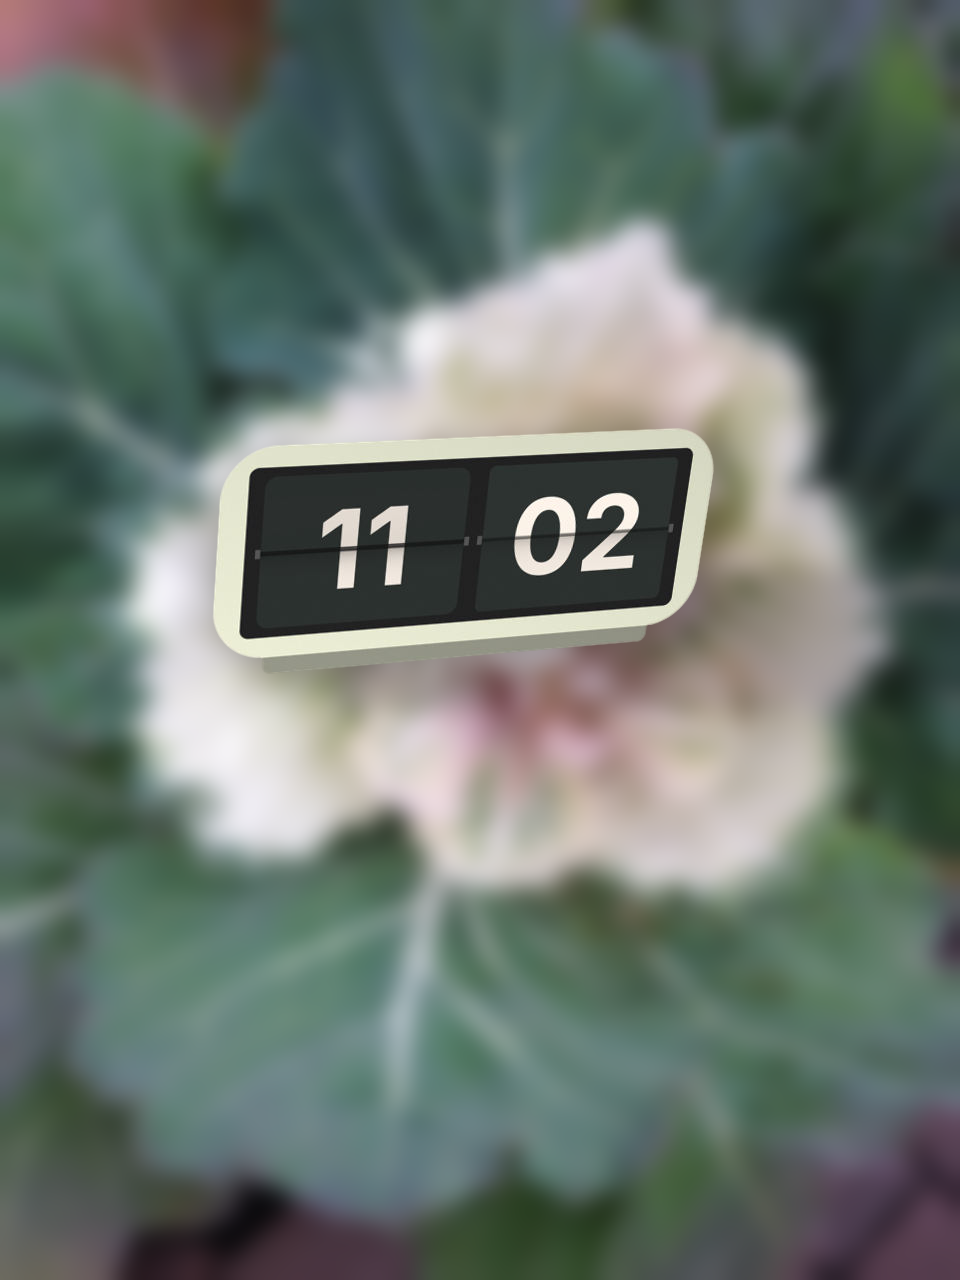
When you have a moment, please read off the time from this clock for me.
11:02
